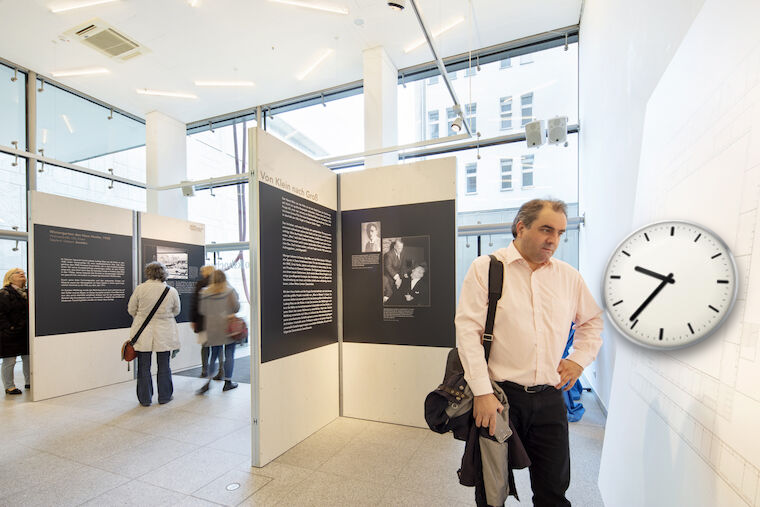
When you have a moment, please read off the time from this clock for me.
9:36
